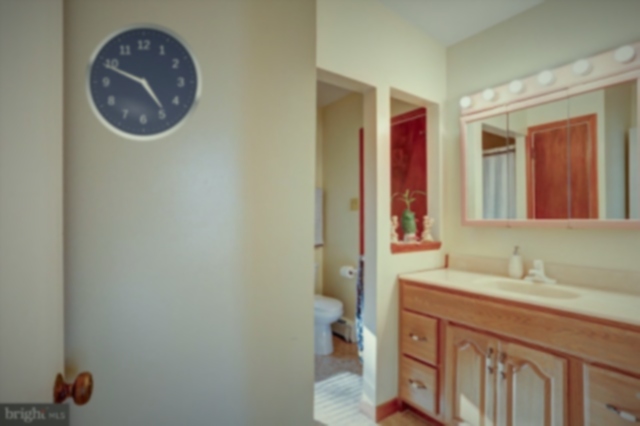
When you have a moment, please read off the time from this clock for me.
4:49
